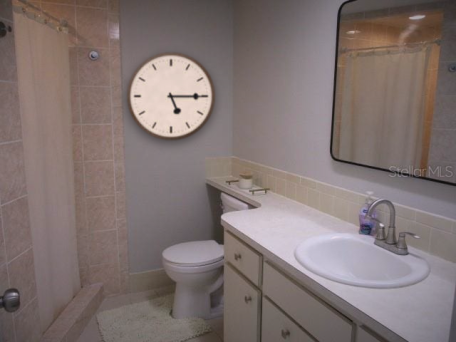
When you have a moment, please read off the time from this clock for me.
5:15
